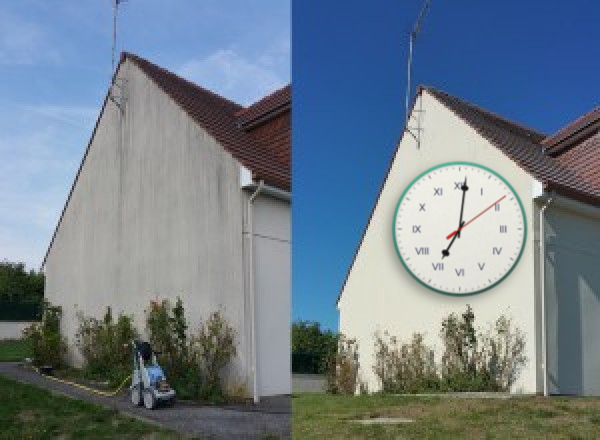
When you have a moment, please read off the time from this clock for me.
7:01:09
